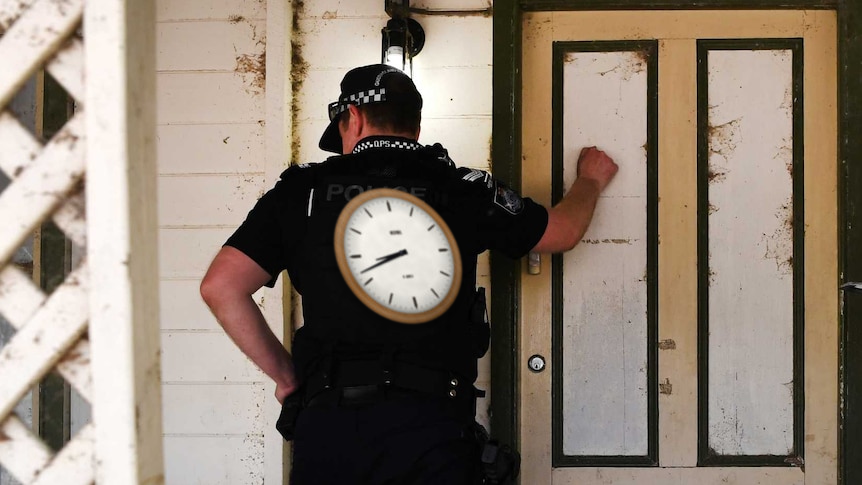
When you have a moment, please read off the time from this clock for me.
8:42
